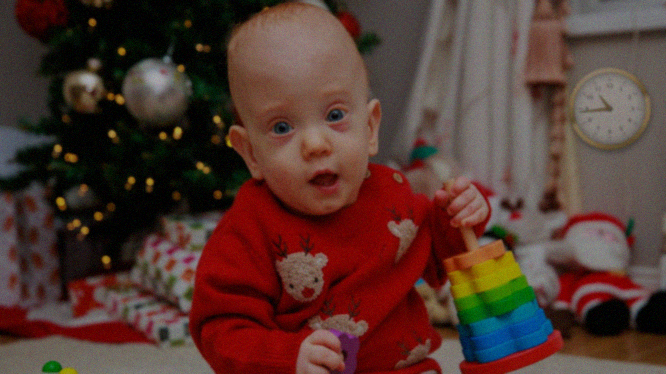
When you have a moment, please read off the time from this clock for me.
10:44
